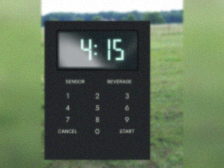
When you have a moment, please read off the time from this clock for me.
4:15
